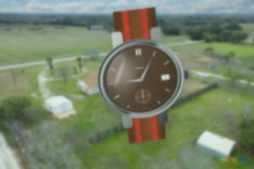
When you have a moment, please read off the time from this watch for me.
9:05
